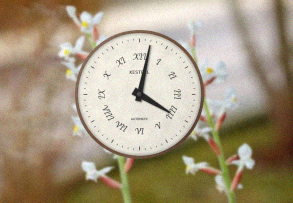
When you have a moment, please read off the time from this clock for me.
4:02
